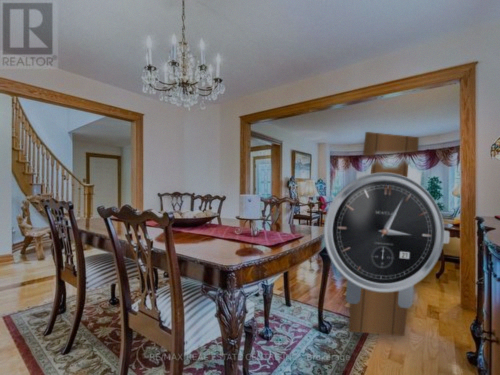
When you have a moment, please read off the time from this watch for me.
3:04
